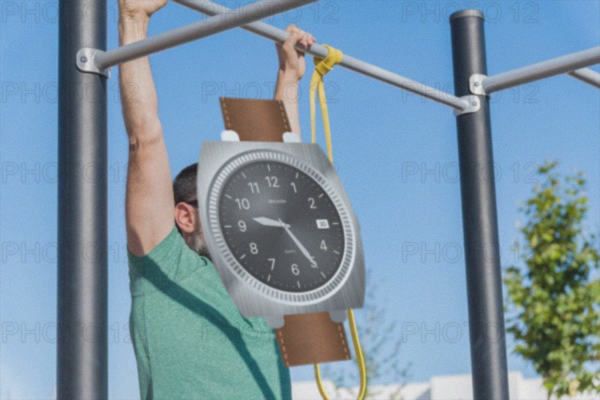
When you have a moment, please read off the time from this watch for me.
9:25
